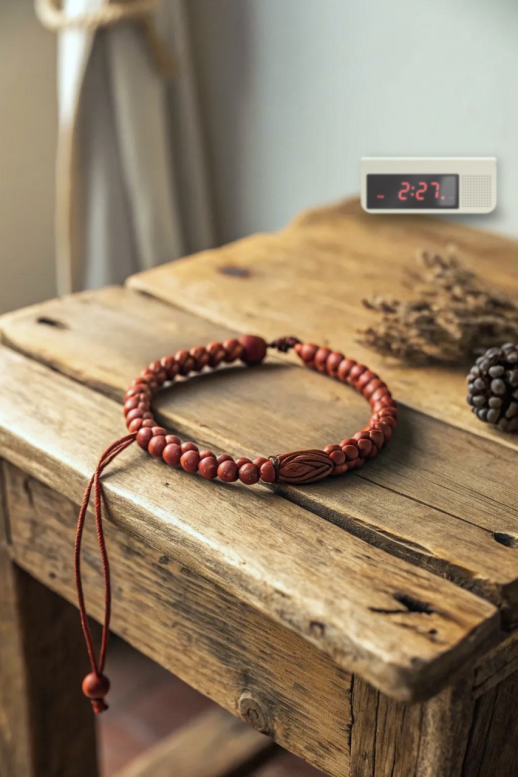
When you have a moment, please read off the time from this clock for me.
2:27
